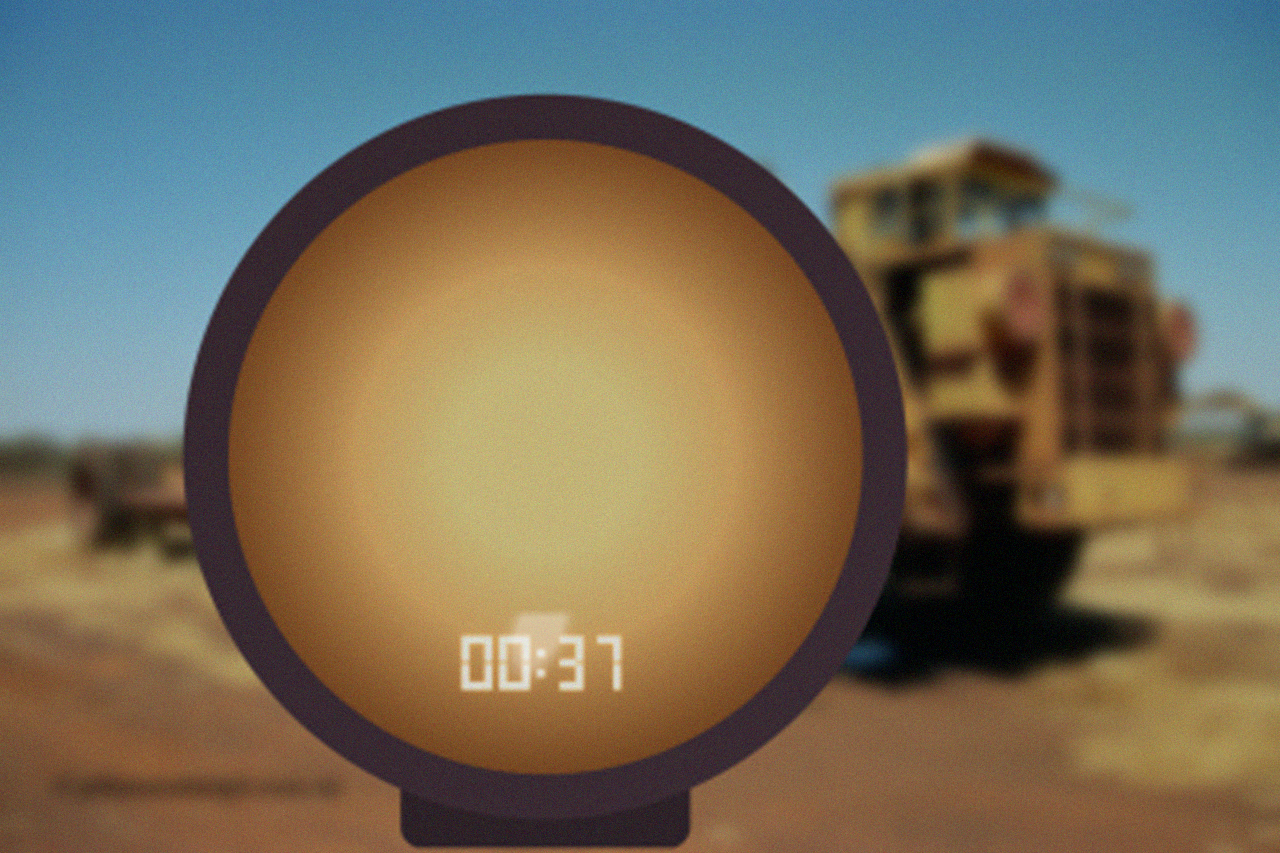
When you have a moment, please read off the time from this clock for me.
0:37
